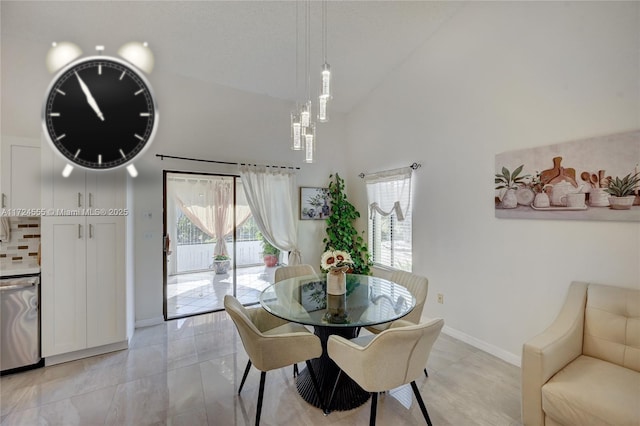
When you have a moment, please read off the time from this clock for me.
10:55
